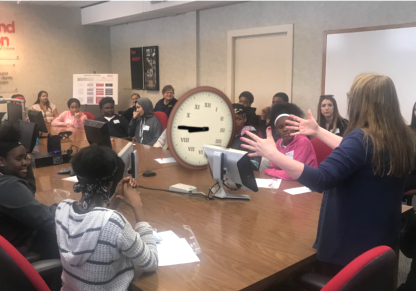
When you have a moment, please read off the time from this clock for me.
8:45
